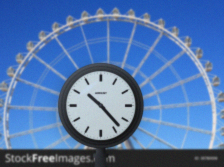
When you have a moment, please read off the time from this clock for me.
10:23
